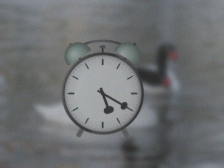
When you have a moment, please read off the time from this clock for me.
5:20
